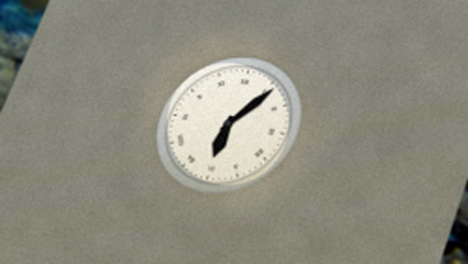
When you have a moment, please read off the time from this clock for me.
6:06
